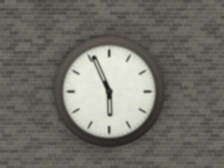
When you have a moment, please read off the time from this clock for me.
5:56
